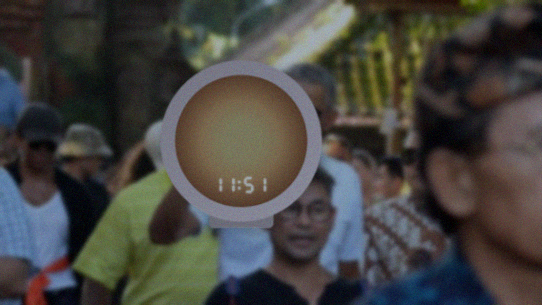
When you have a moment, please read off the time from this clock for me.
11:51
